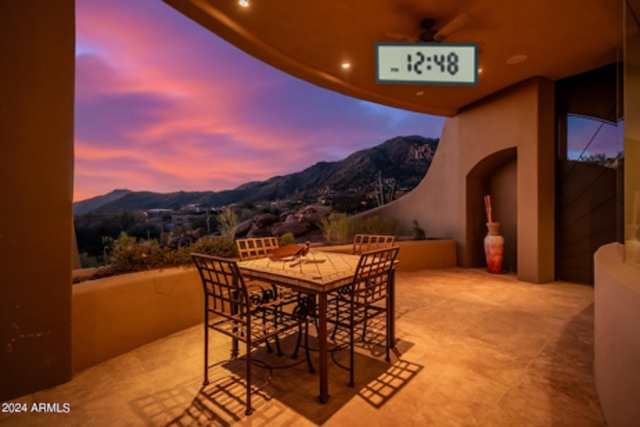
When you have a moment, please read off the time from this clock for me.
12:48
